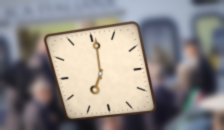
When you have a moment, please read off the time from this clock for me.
7:01
